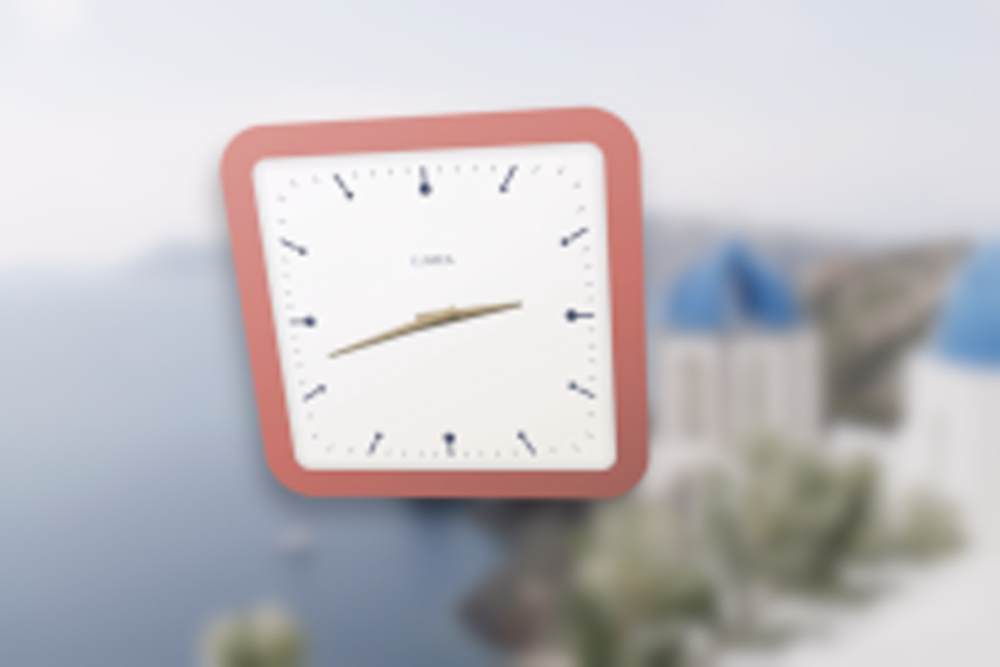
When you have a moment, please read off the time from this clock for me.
2:42
